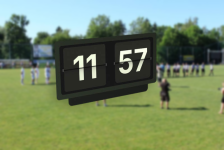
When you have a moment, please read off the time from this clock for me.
11:57
